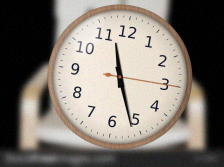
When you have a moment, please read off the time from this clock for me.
11:26:15
